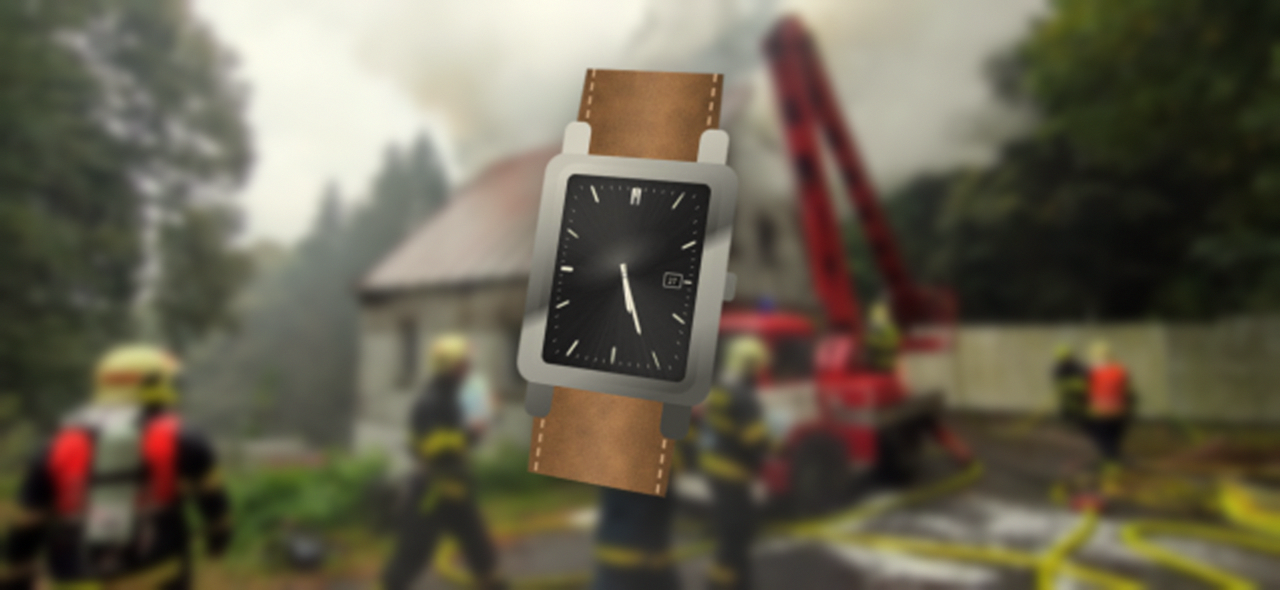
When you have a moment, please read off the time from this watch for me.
5:26
